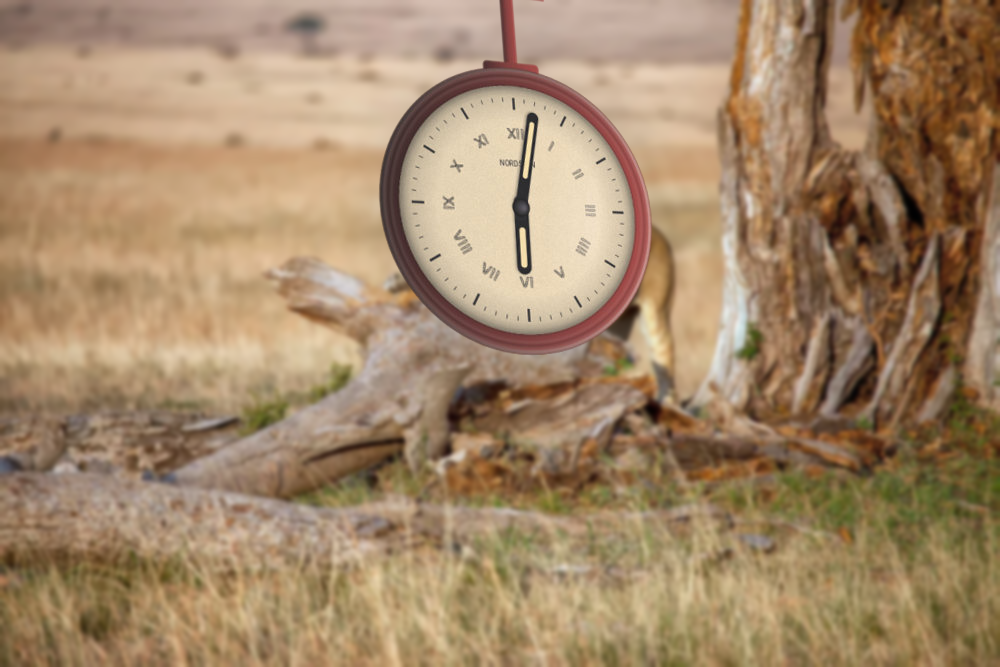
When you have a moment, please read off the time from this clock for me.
6:02
